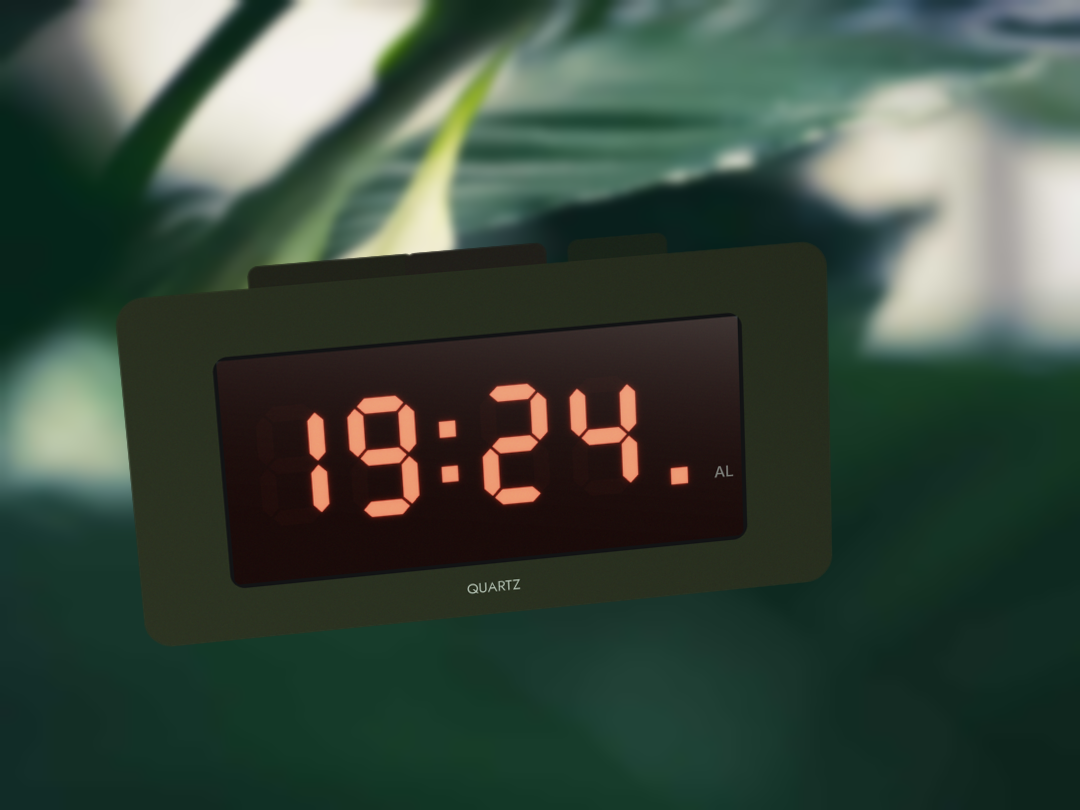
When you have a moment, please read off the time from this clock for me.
19:24
